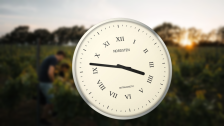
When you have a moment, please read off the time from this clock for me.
3:47
